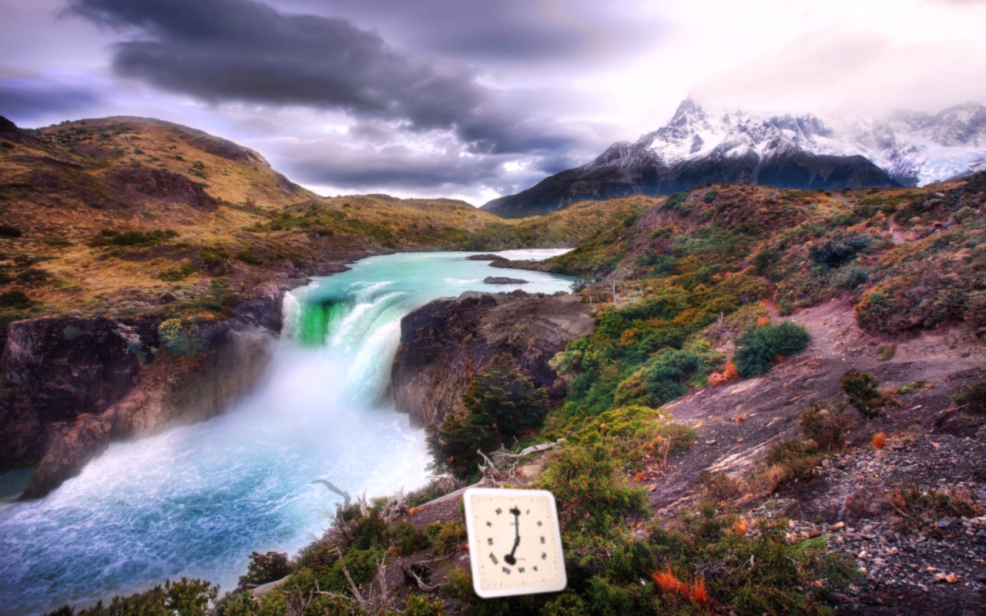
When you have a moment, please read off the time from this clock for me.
7:01
